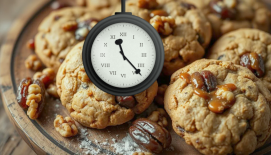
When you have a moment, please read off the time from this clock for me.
11:23
